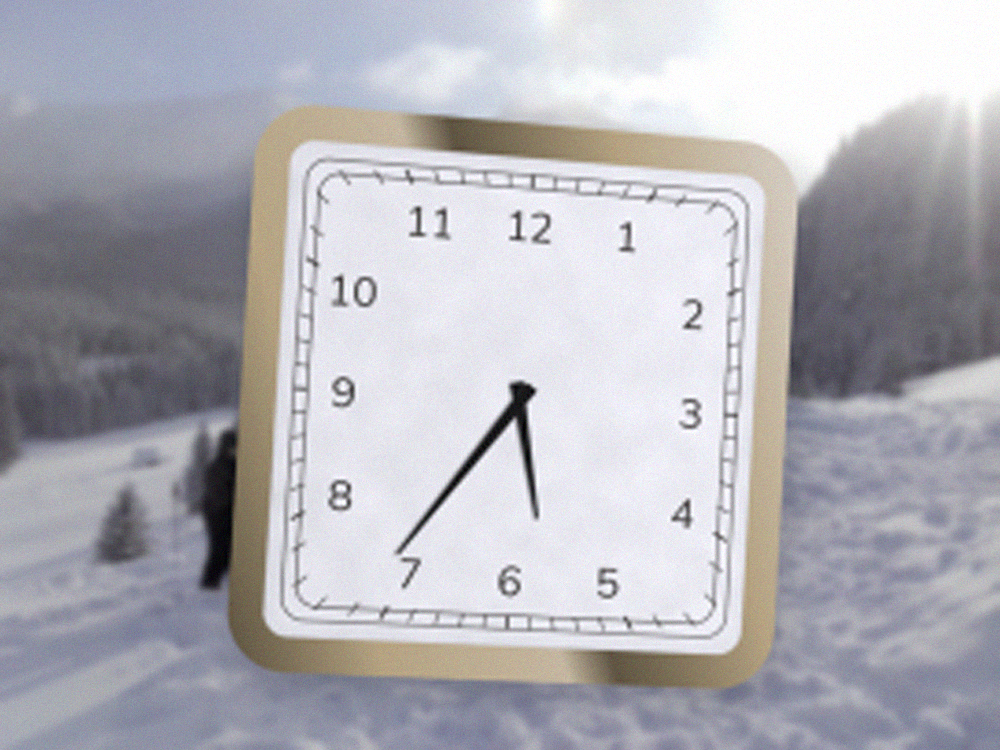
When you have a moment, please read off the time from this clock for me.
5:36
